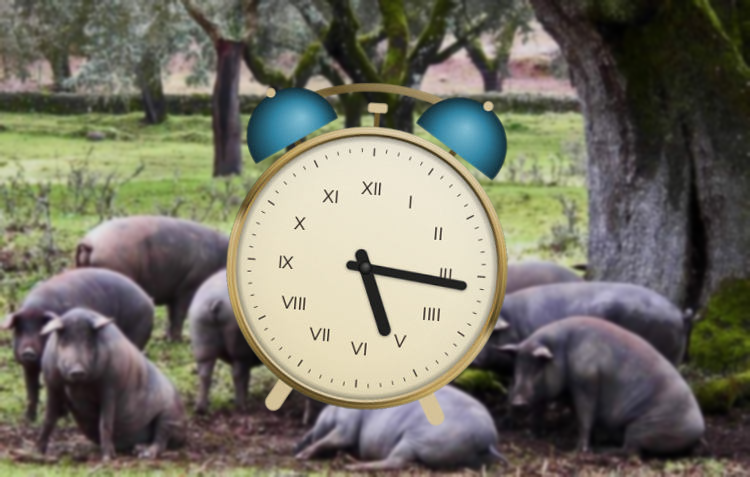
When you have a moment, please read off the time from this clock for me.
5:16
